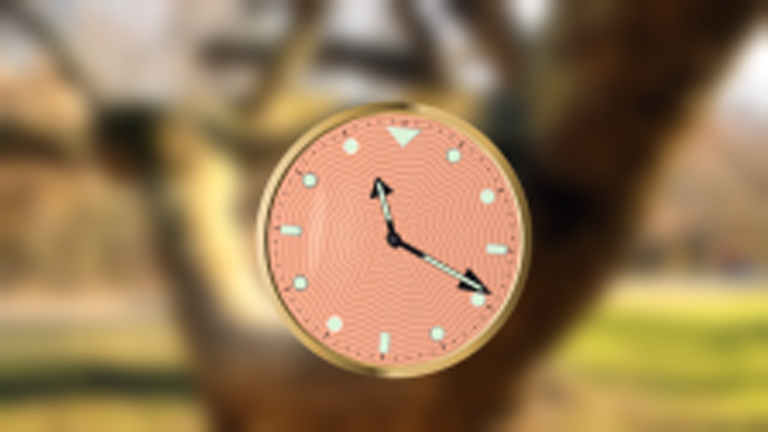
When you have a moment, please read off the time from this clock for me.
11:19
